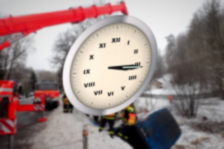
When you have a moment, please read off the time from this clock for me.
3:16
